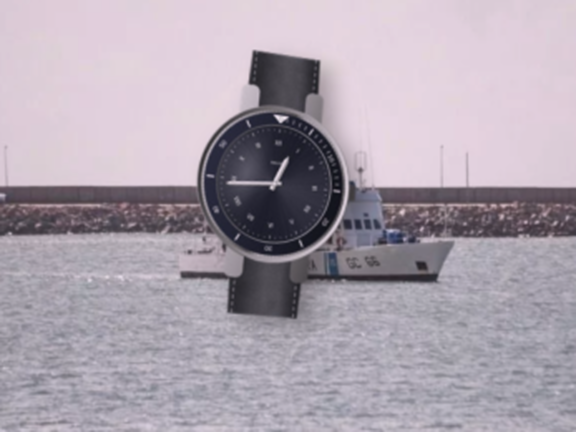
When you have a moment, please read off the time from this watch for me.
12:44
